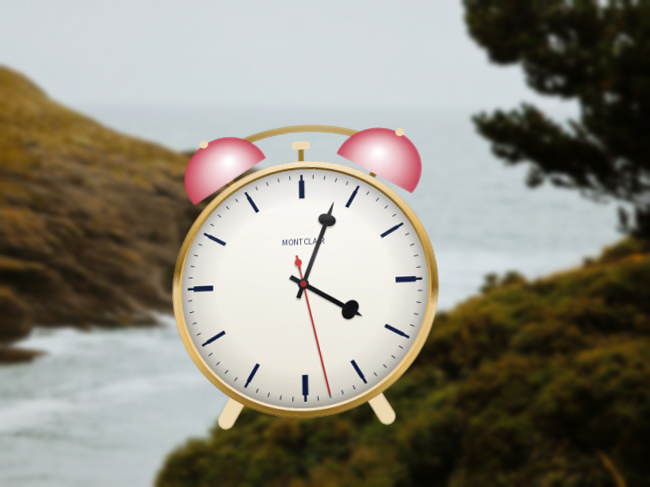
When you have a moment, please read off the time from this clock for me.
4:03:28
